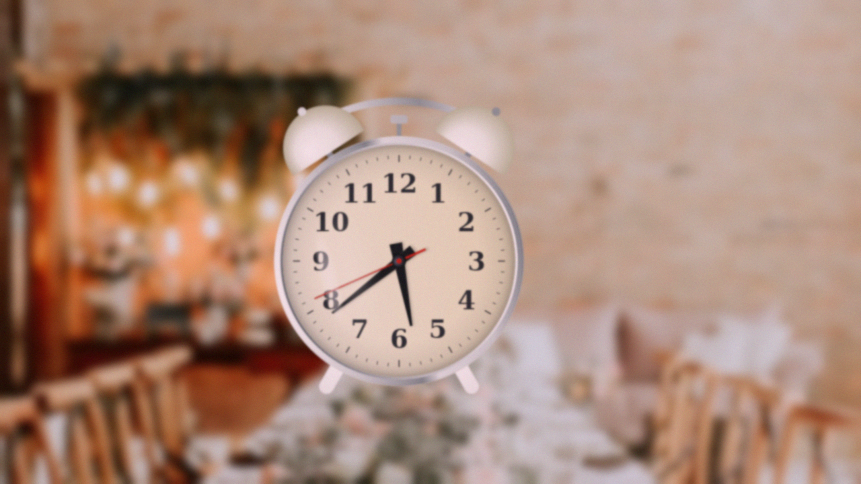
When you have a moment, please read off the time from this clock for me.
5:38:41
